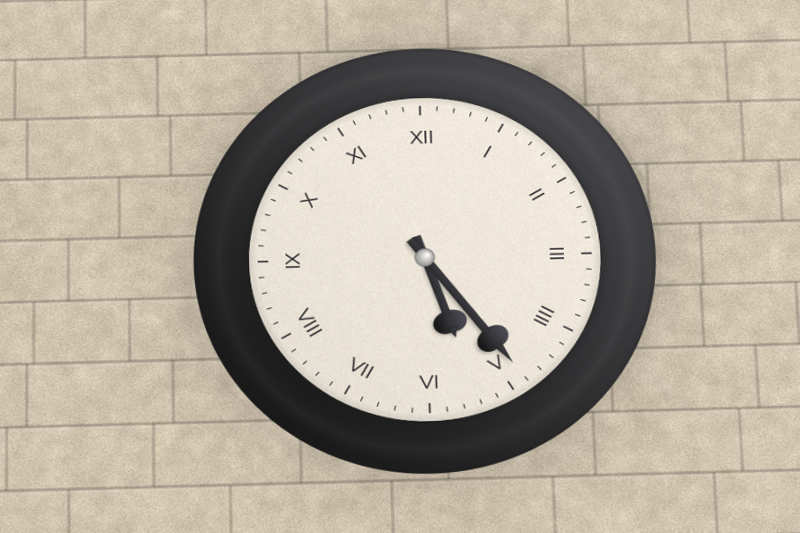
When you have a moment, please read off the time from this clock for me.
5:24
